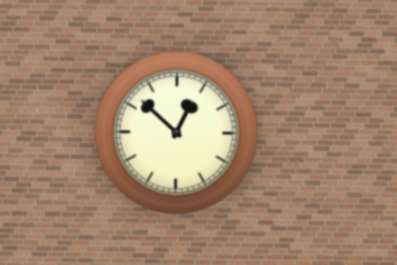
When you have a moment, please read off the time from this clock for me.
12:52
